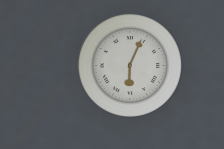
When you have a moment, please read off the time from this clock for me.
6:04
